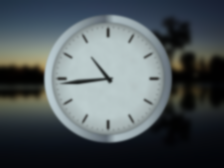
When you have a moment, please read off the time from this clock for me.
10:44
